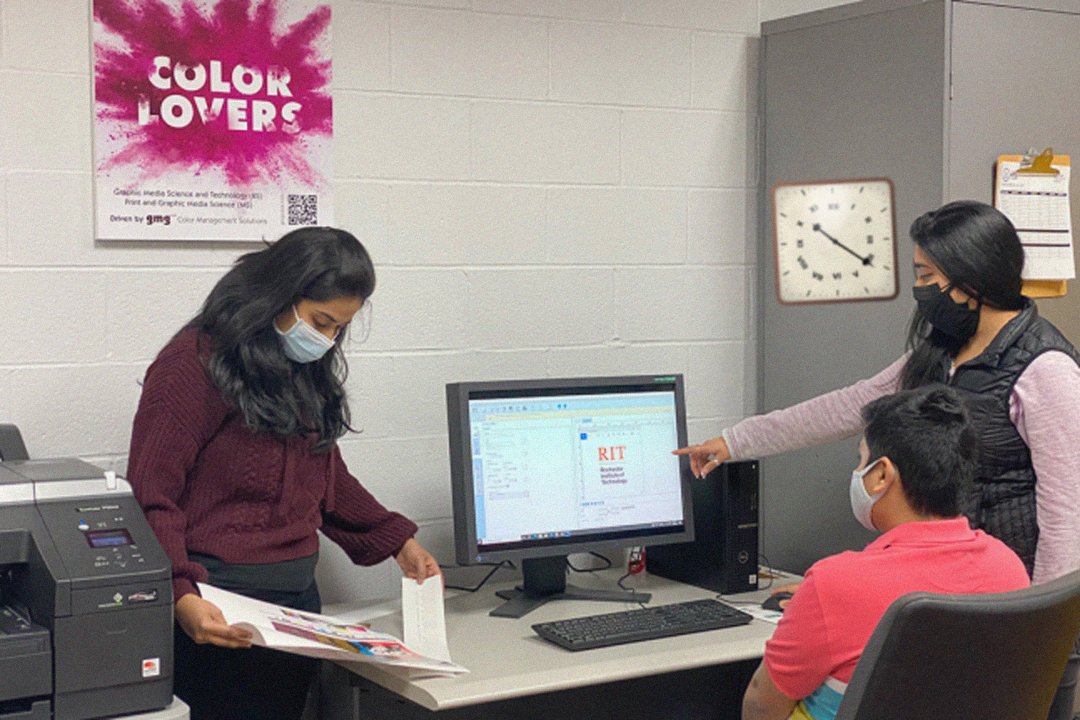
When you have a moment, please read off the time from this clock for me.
10:21
